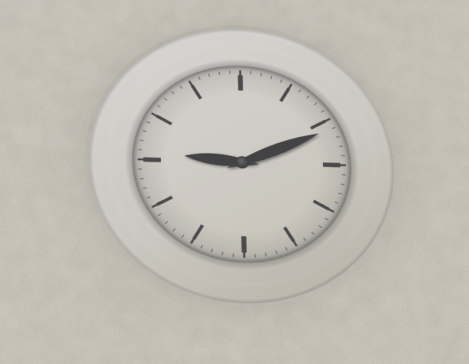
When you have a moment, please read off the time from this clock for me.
9:11
